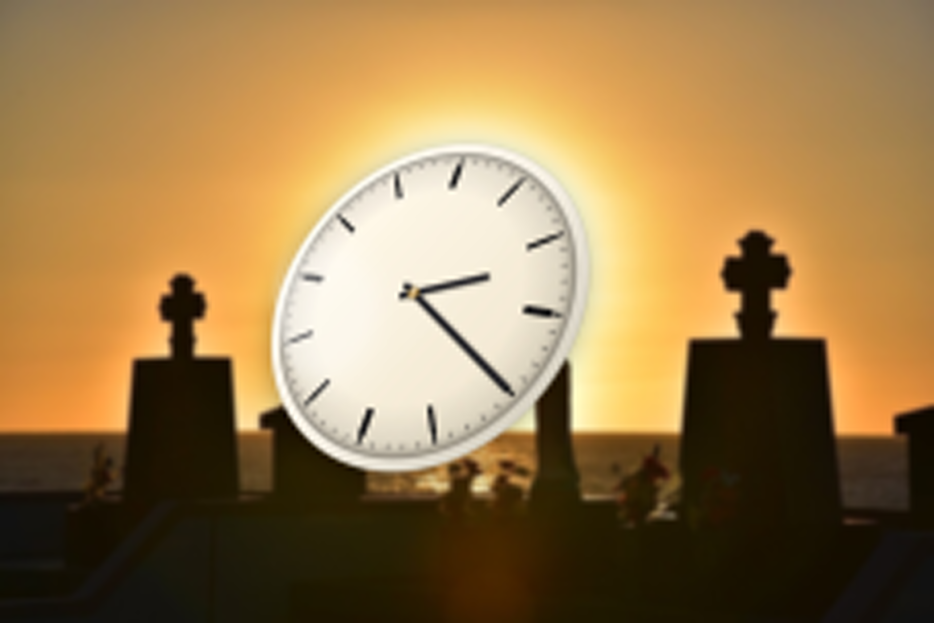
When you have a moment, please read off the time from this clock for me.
2:20
